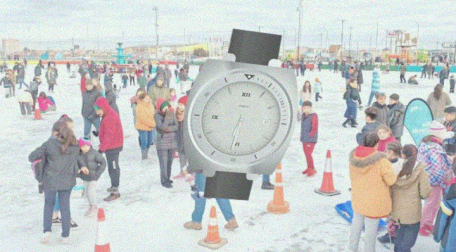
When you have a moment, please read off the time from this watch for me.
6:31
